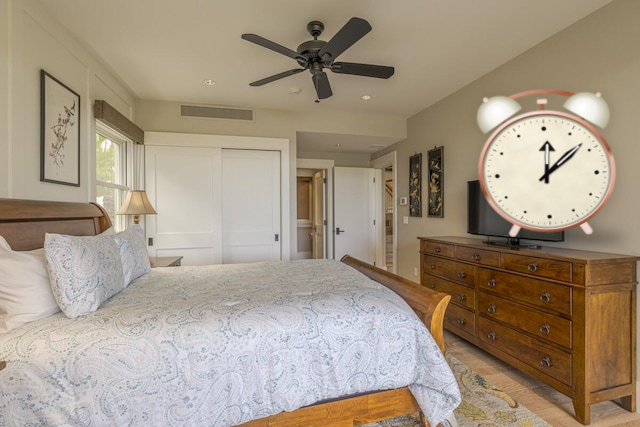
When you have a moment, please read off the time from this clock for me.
12:08
